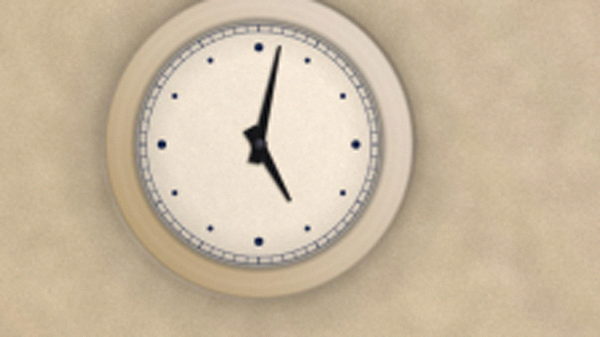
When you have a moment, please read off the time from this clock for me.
5:02
